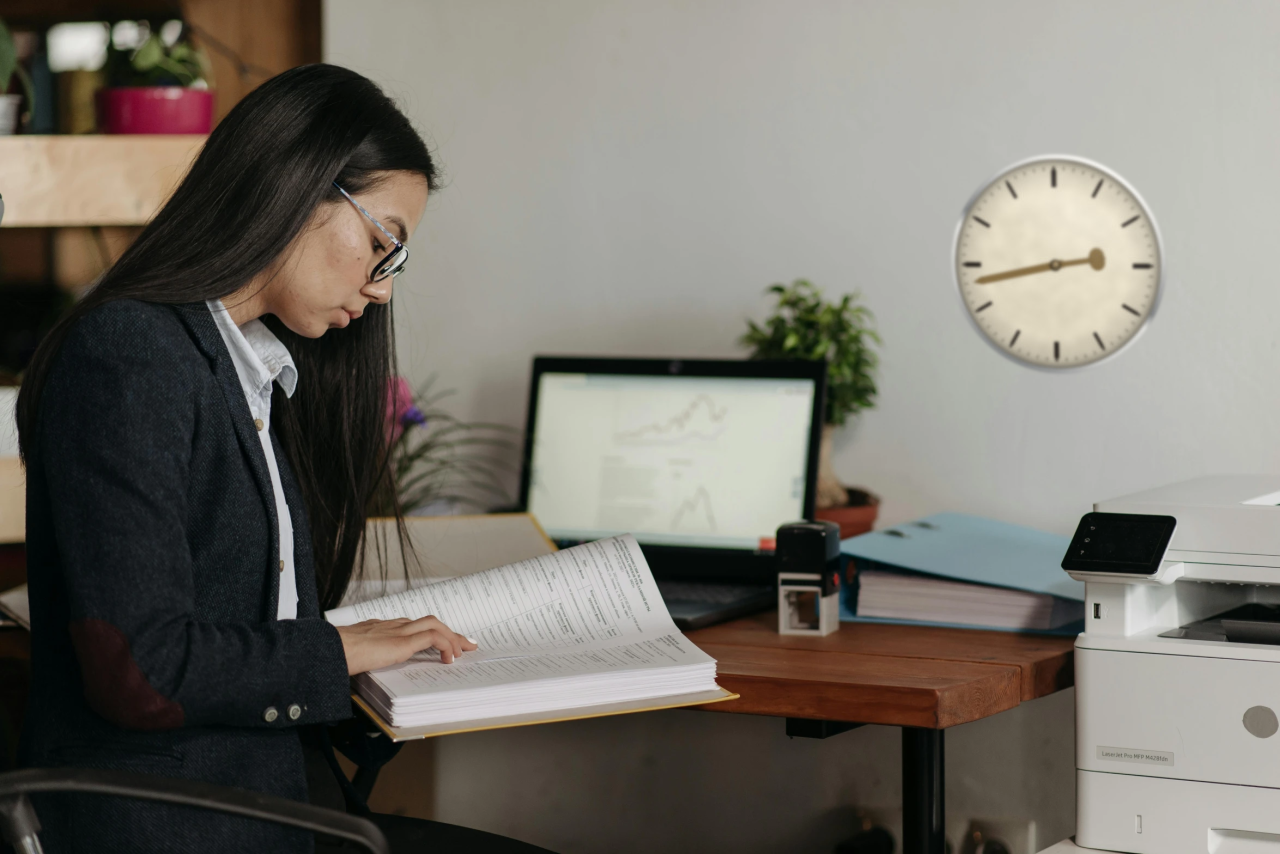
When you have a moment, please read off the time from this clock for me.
2:43
